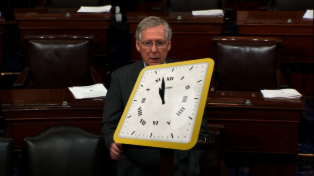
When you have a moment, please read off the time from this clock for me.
10:57
